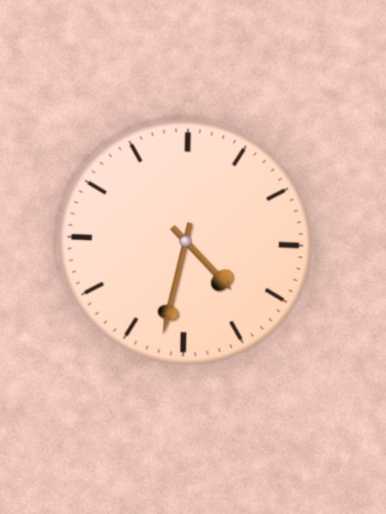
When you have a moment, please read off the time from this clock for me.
4:32
